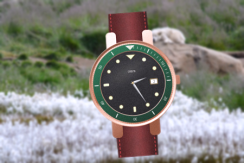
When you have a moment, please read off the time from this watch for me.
2:25
